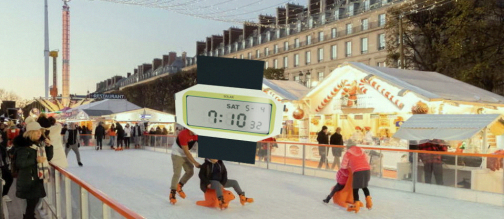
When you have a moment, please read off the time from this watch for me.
7:10:32
